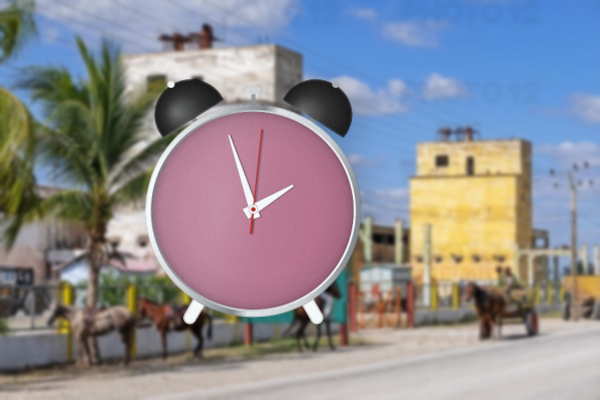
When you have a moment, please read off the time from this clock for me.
1:57:01
